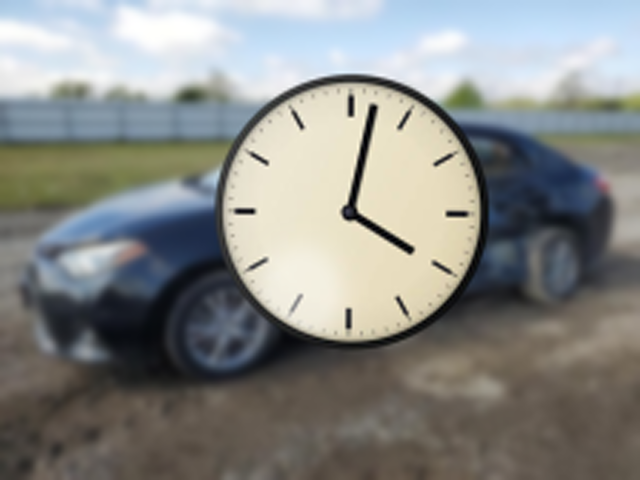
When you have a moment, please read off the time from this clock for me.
4:02
